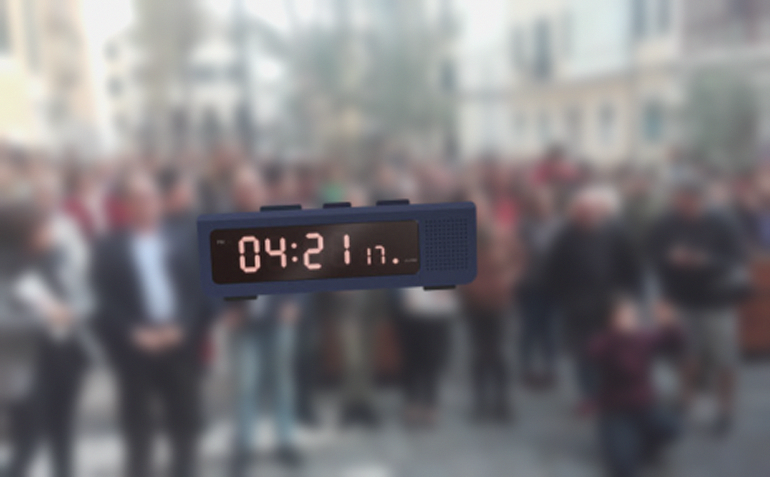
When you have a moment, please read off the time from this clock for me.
4:21:17
